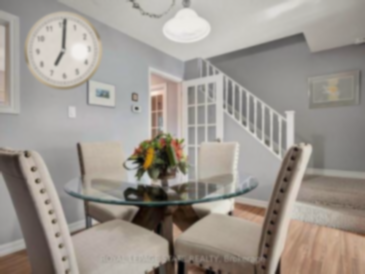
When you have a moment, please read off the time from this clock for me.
7:01
